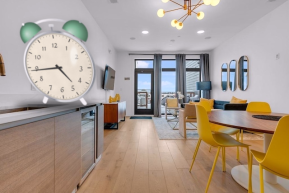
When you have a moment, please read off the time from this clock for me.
4:44
